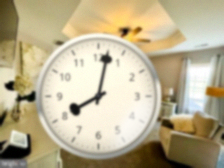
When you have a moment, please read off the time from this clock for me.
8:02
